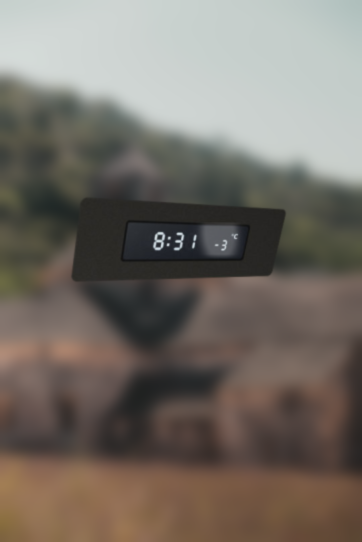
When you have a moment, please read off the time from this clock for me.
8:31
